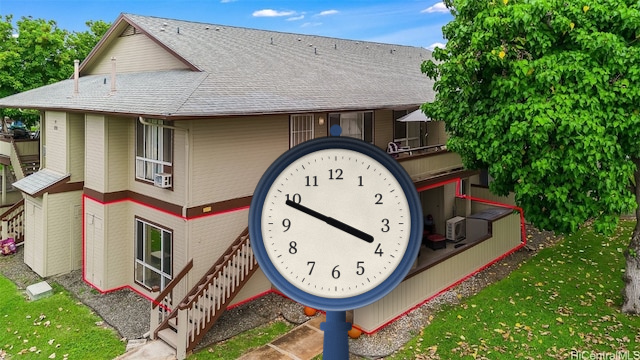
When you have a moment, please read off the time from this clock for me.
3:49
